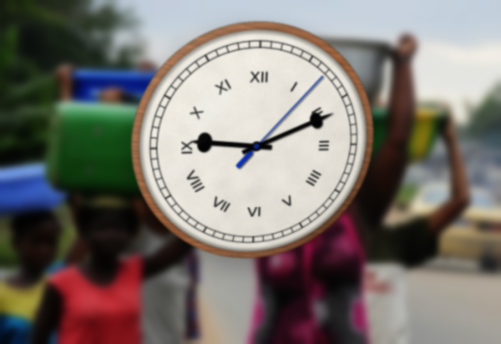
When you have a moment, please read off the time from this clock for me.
9:11:07
